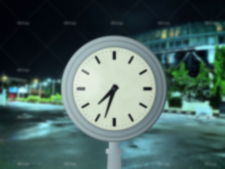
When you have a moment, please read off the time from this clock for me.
7:33
